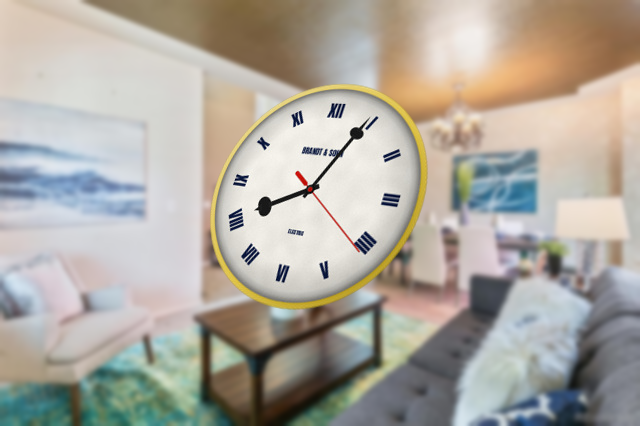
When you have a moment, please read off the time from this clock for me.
8:04:21
